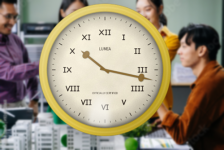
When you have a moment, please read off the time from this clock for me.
10:17
